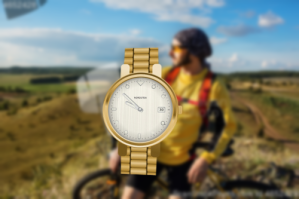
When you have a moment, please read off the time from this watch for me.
9:52
